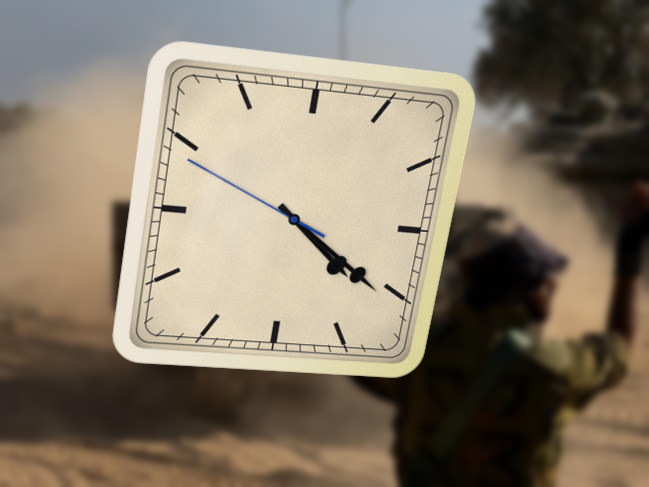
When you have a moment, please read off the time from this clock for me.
4:20:49
